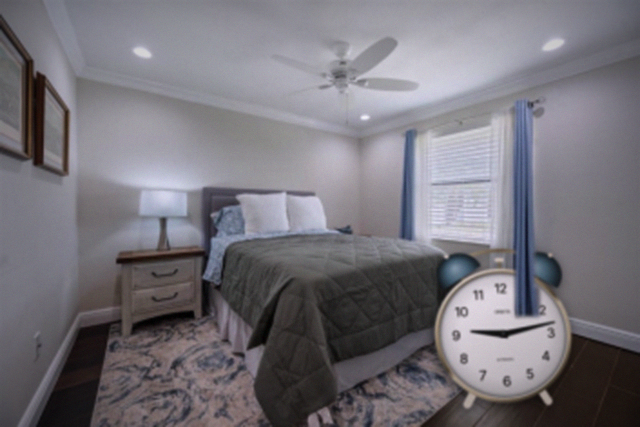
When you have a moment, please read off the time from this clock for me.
9:13
